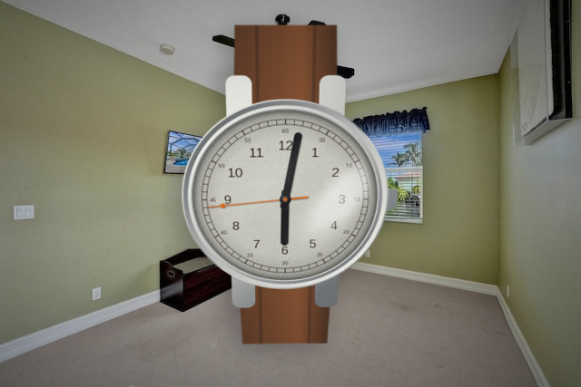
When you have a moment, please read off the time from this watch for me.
6:01:44
